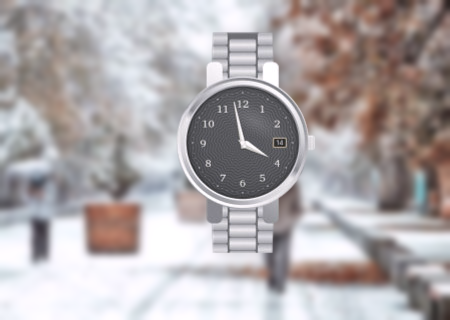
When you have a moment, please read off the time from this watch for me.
3:58
